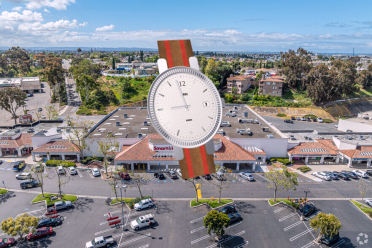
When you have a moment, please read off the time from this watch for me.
8:58
